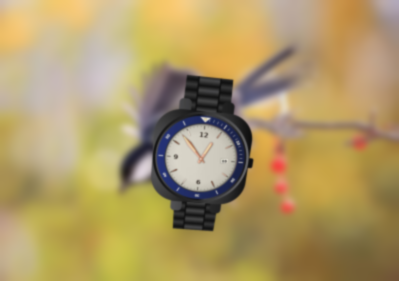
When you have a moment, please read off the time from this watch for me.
12:53
